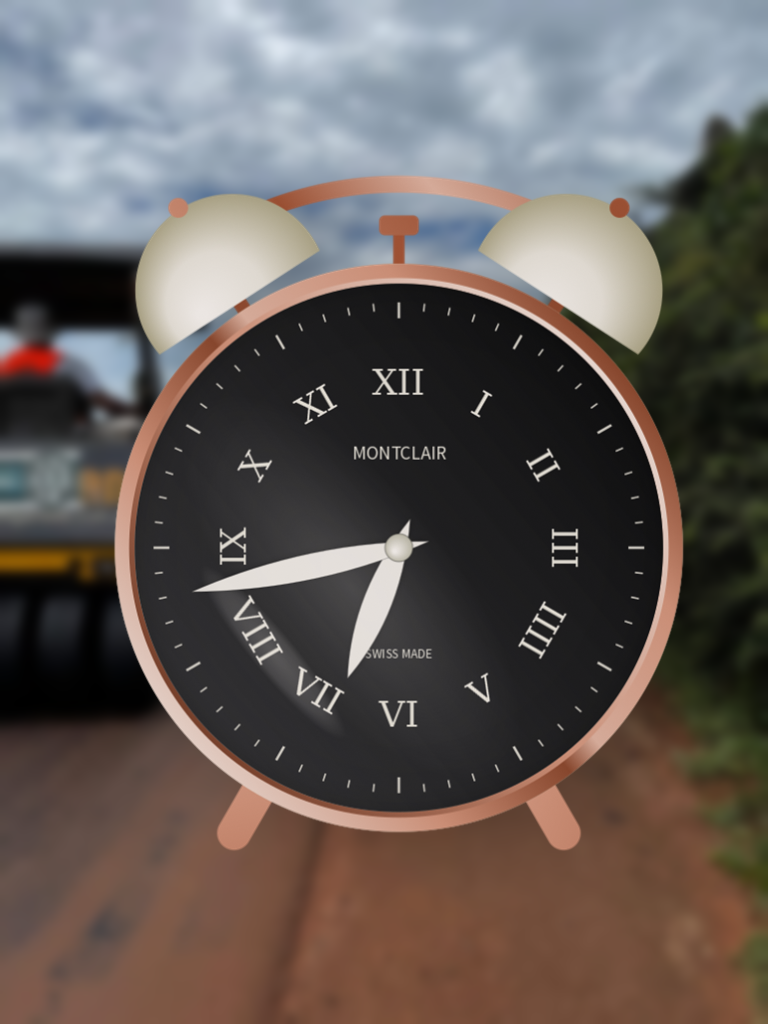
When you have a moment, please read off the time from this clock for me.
6:43
